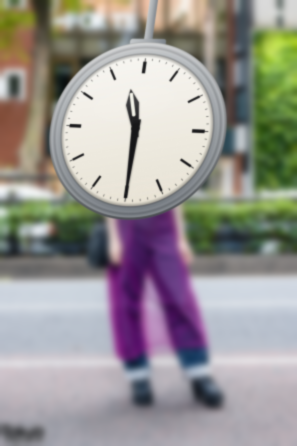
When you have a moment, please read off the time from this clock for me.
11:30
